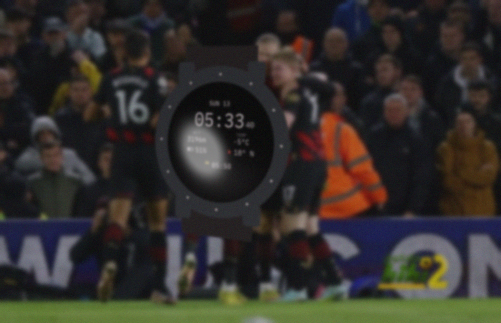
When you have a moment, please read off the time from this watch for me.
5:33
